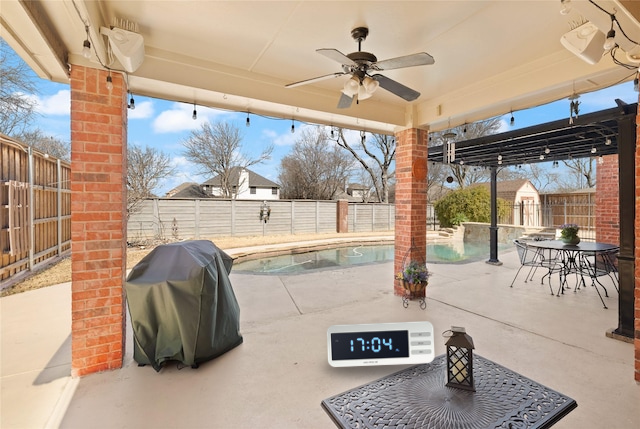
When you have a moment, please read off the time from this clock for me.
17:04
